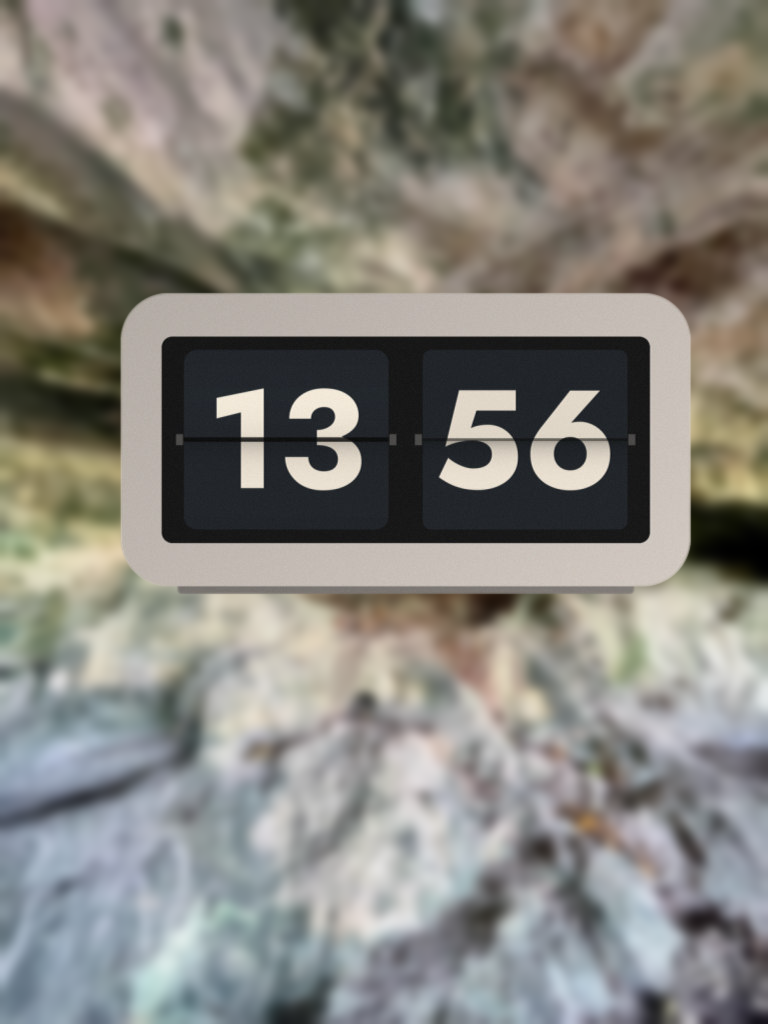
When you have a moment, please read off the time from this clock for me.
13:56
